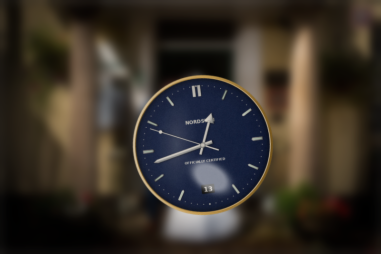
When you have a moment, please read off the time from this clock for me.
12:42:49
